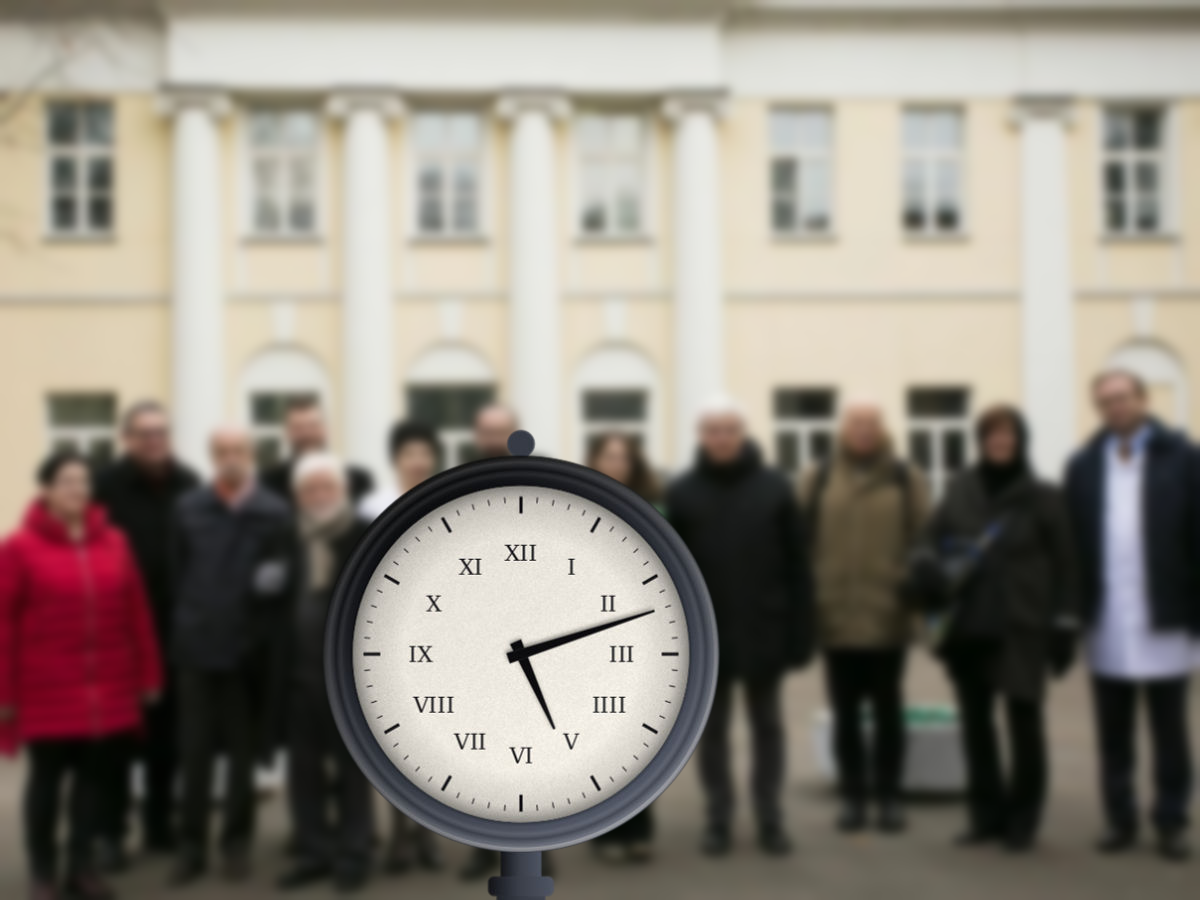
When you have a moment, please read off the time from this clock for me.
5:12
